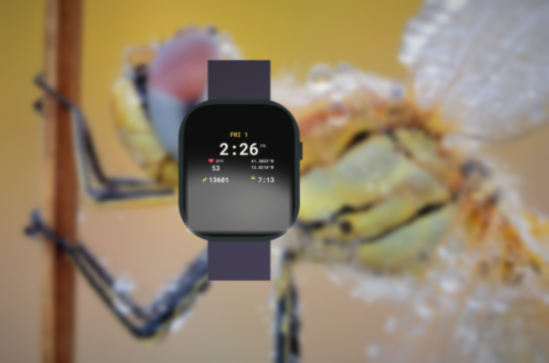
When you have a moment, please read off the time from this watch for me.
2:26
